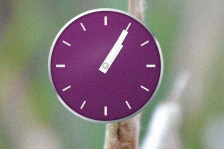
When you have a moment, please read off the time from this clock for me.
1:05
